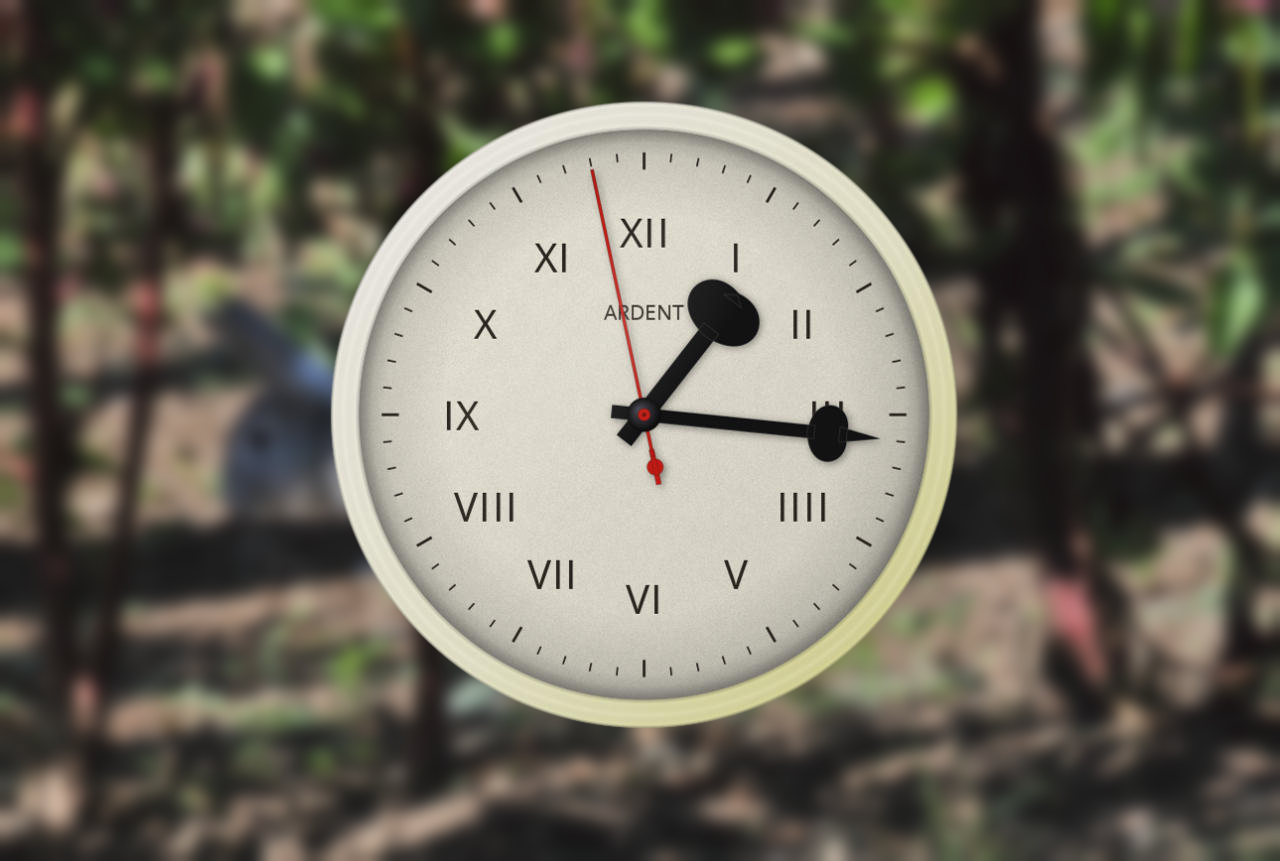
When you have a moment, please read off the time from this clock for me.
1:15:58
